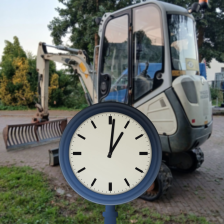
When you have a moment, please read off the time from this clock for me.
1:01
